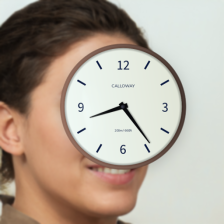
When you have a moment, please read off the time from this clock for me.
8:24
